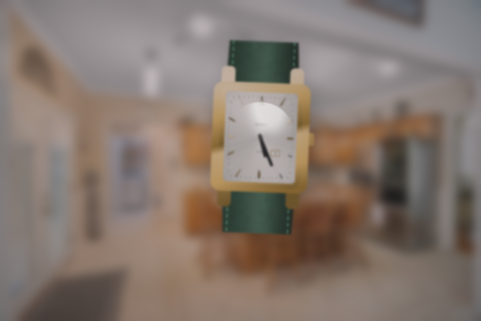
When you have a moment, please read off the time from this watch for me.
5:26
